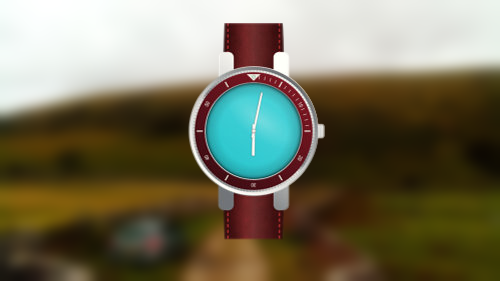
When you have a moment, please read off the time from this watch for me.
6:02
